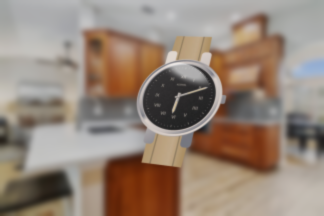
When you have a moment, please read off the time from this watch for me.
6:11
